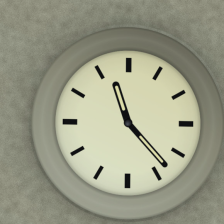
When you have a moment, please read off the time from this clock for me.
11:23
